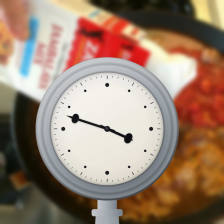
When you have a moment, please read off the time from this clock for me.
3:48
